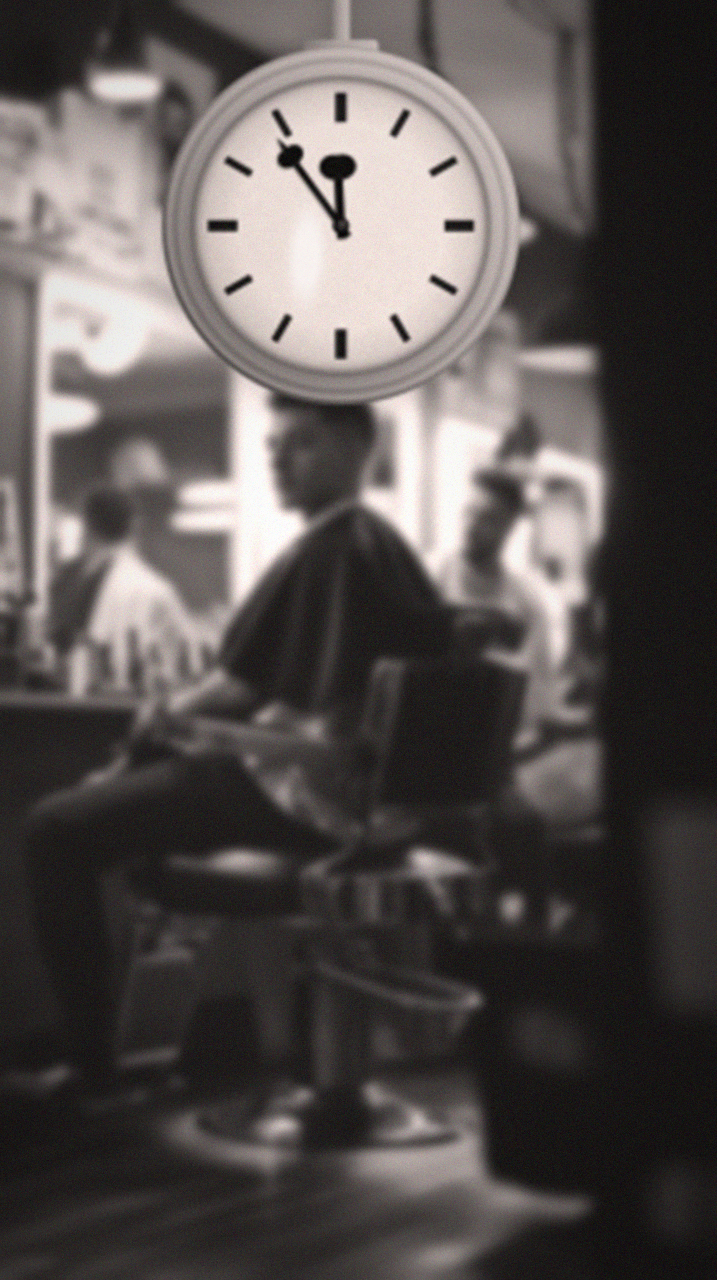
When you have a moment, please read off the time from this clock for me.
11:54
